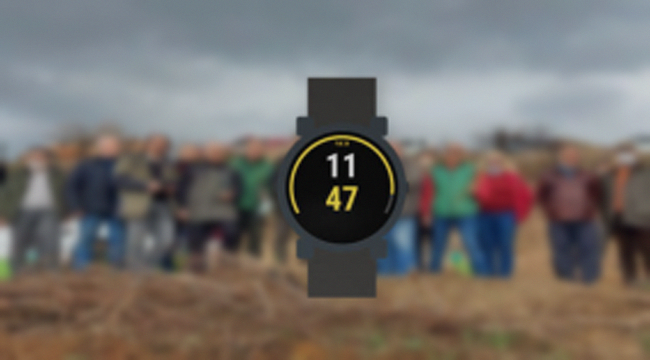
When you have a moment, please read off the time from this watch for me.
11:47
